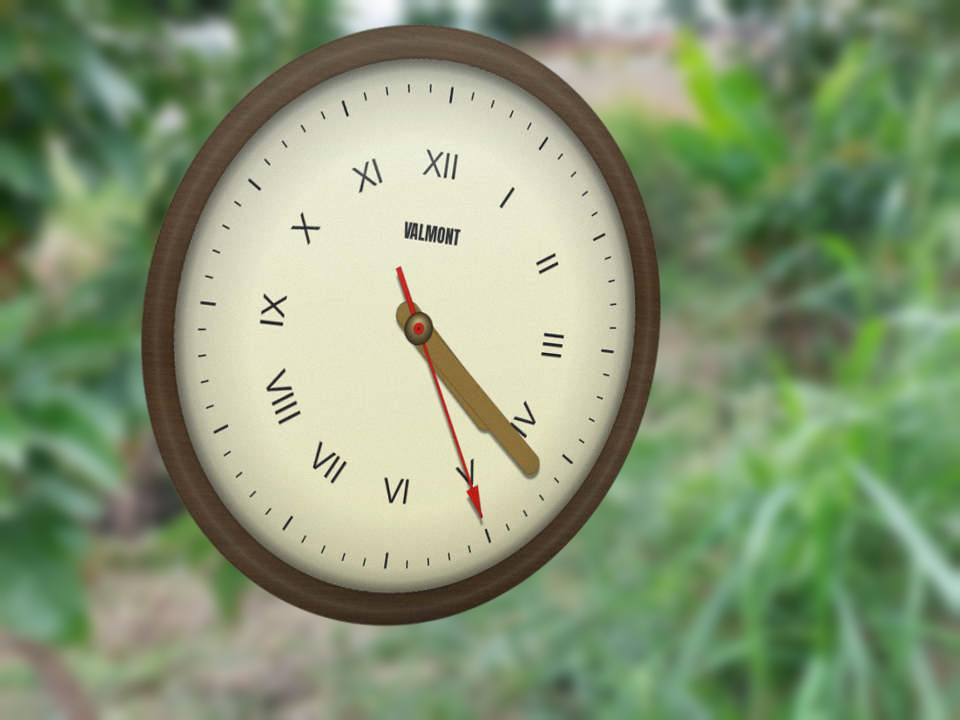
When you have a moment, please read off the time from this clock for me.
4:21:25
